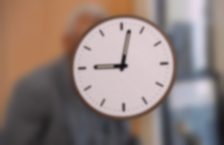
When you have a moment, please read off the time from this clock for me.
9:02
